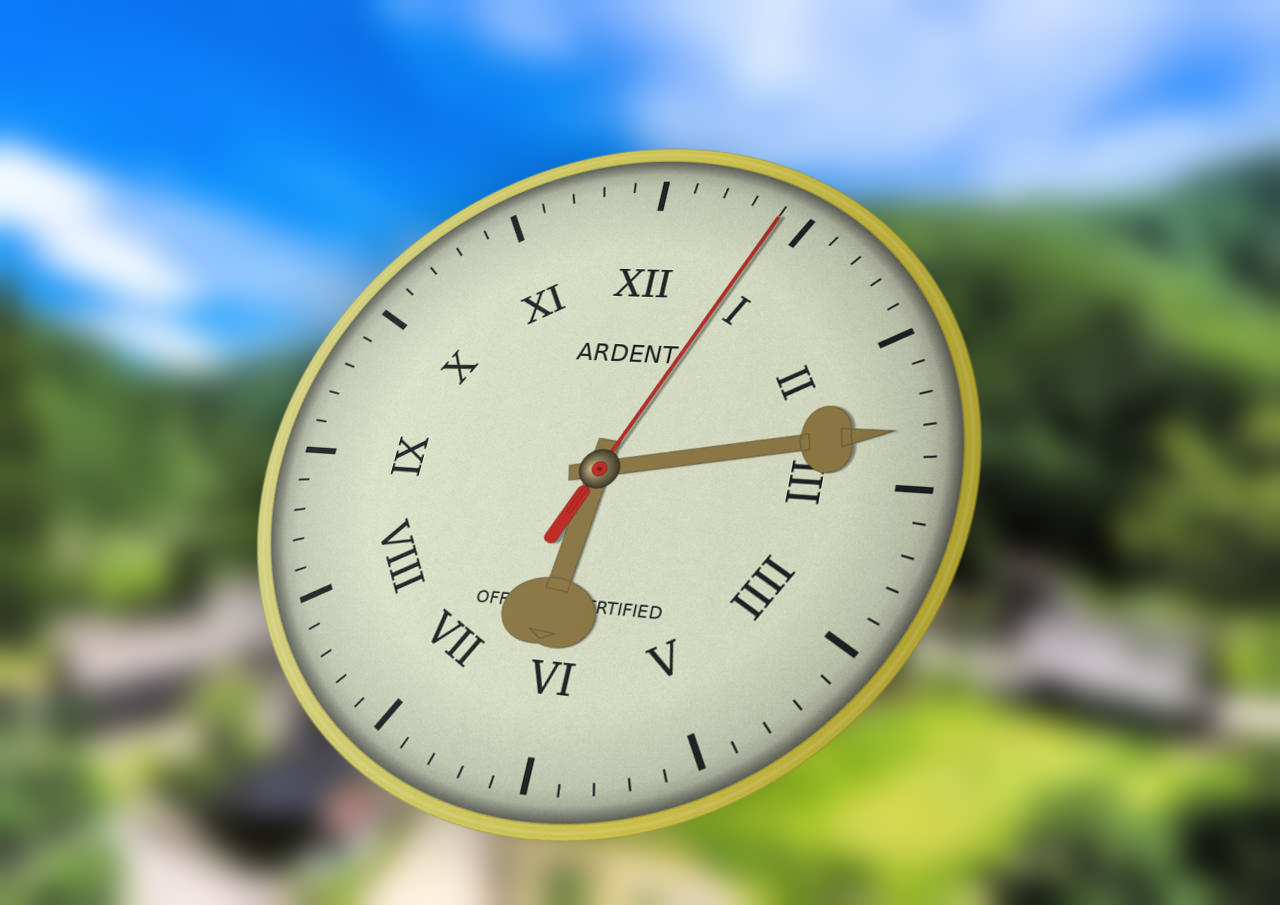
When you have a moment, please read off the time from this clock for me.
6:13:04
